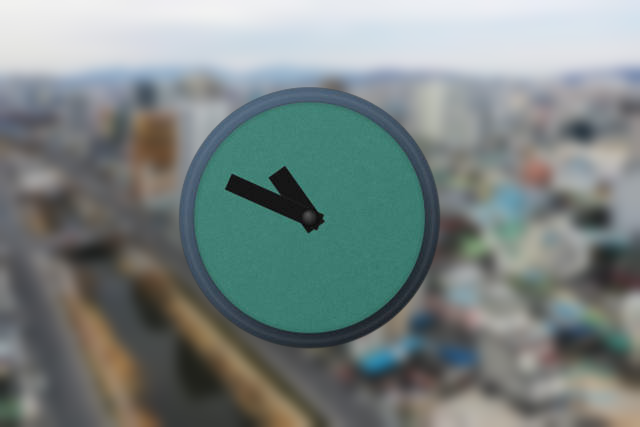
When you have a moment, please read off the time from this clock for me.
10:49
